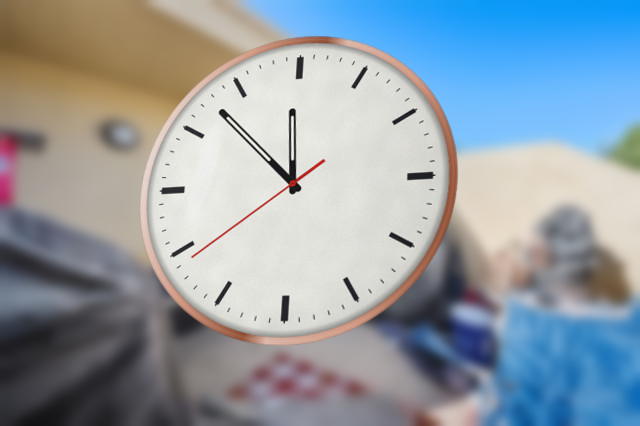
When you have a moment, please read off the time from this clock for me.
11:52:39
